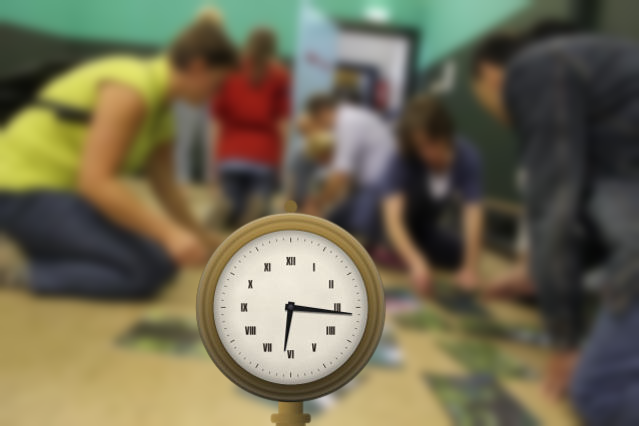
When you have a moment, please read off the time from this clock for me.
6:16
